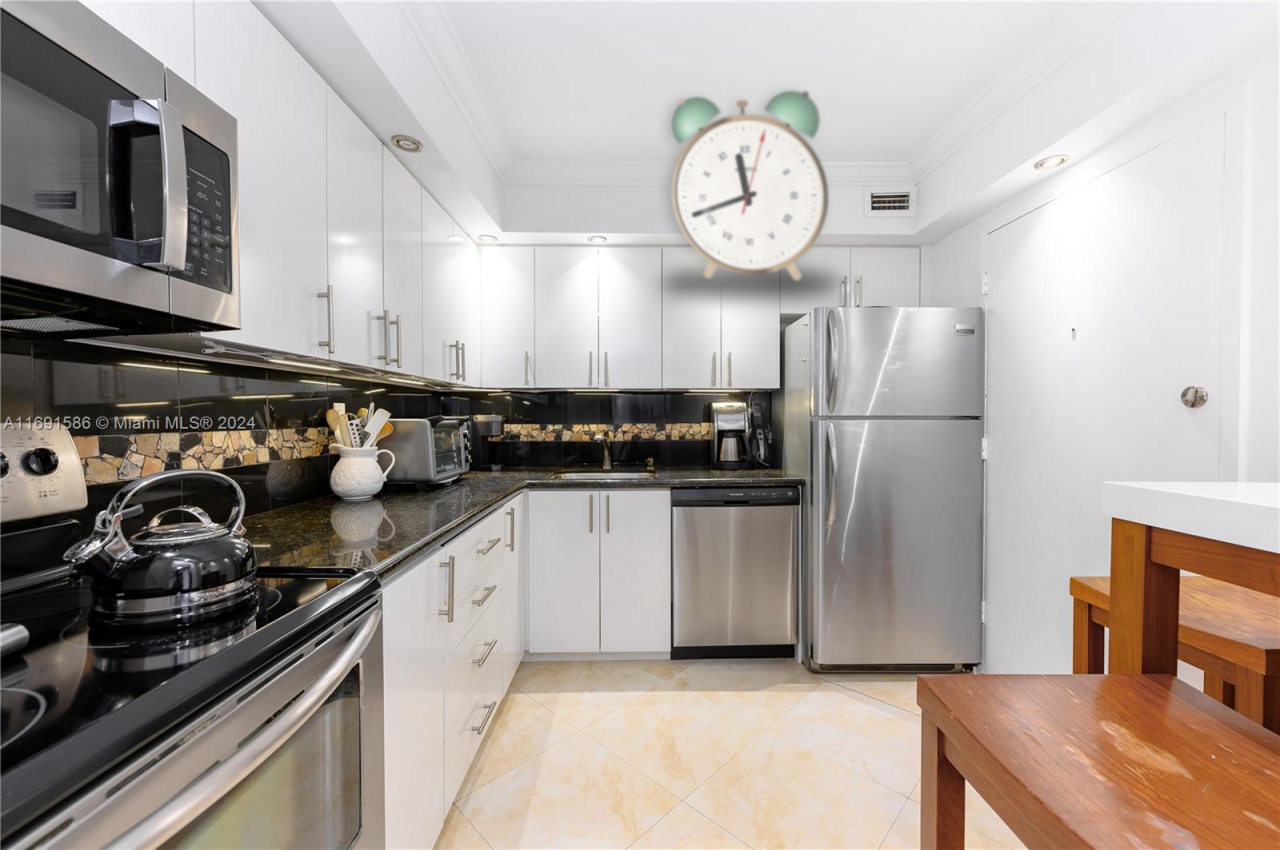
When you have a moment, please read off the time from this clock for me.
11:42:03
